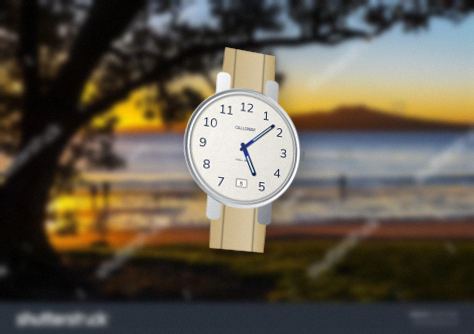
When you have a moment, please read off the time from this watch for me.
5:08
